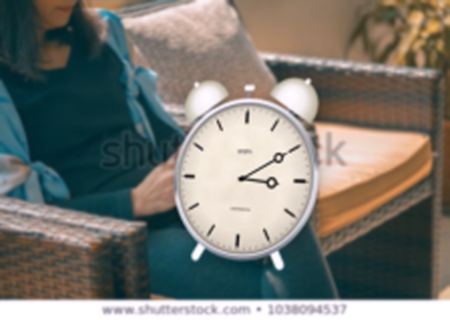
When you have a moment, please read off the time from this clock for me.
3:10
